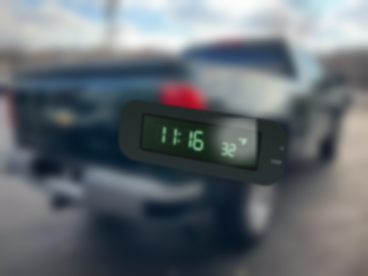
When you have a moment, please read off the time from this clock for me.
11:16
